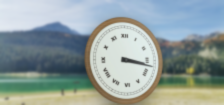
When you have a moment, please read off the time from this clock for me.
3:17
